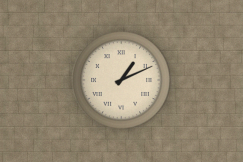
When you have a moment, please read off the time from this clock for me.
1:11
